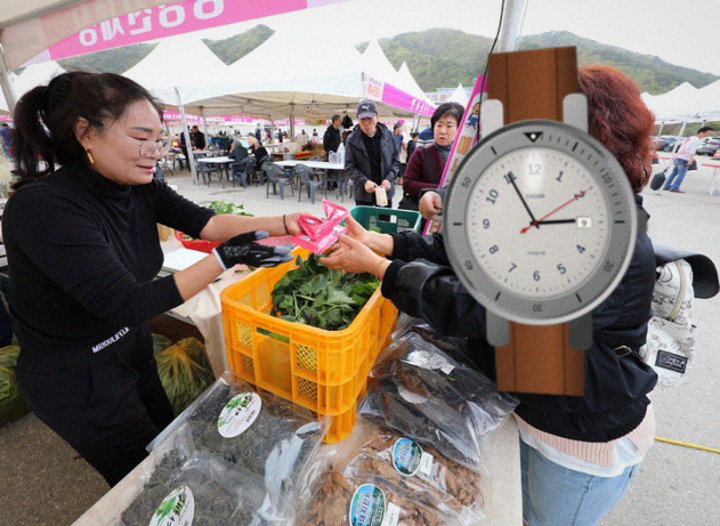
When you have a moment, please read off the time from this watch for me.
2:55:10
